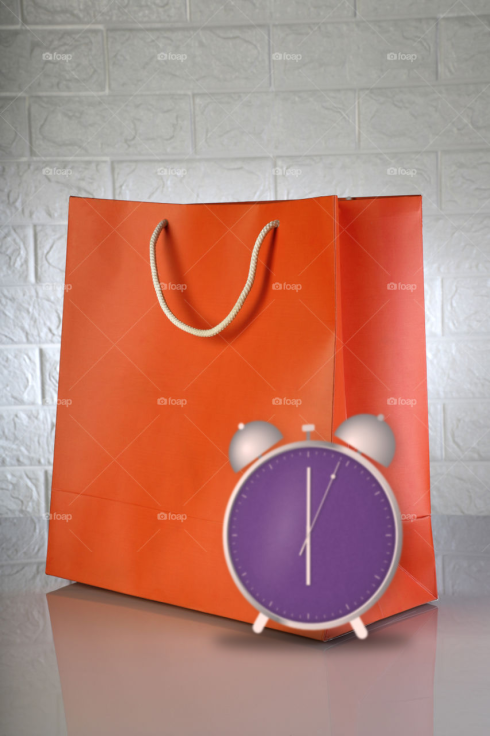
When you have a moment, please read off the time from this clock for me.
6:00:04
